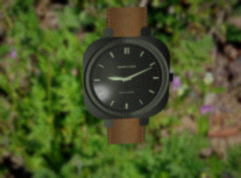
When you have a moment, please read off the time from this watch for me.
9:11
